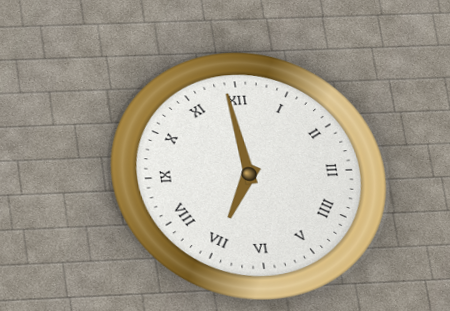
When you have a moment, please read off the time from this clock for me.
6:59
